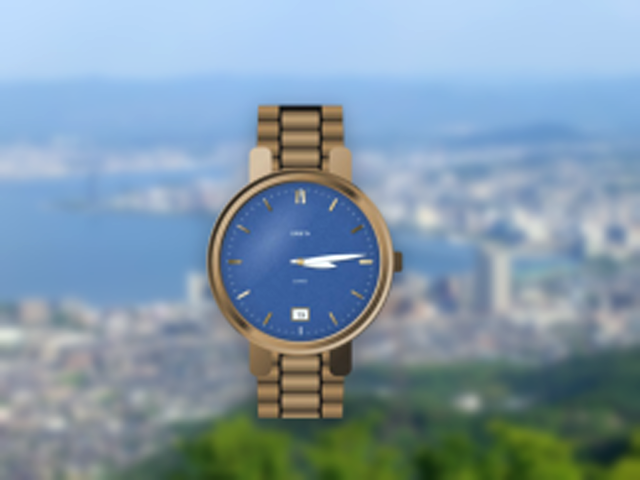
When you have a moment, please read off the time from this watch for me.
3:14
